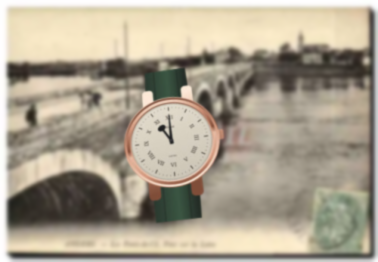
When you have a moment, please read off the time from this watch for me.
11:00
